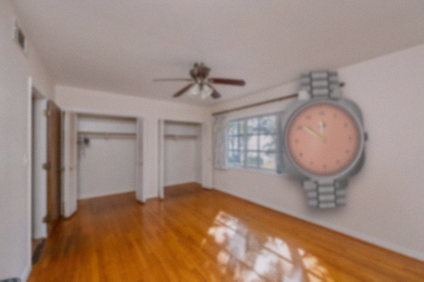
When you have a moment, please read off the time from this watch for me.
11:51
